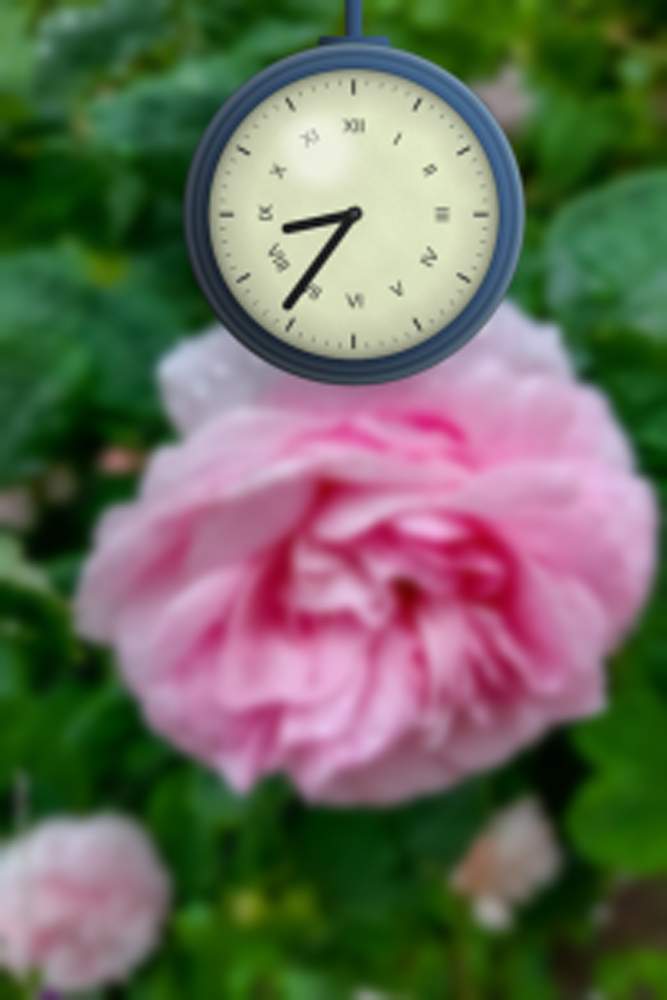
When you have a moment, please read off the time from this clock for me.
8:36
